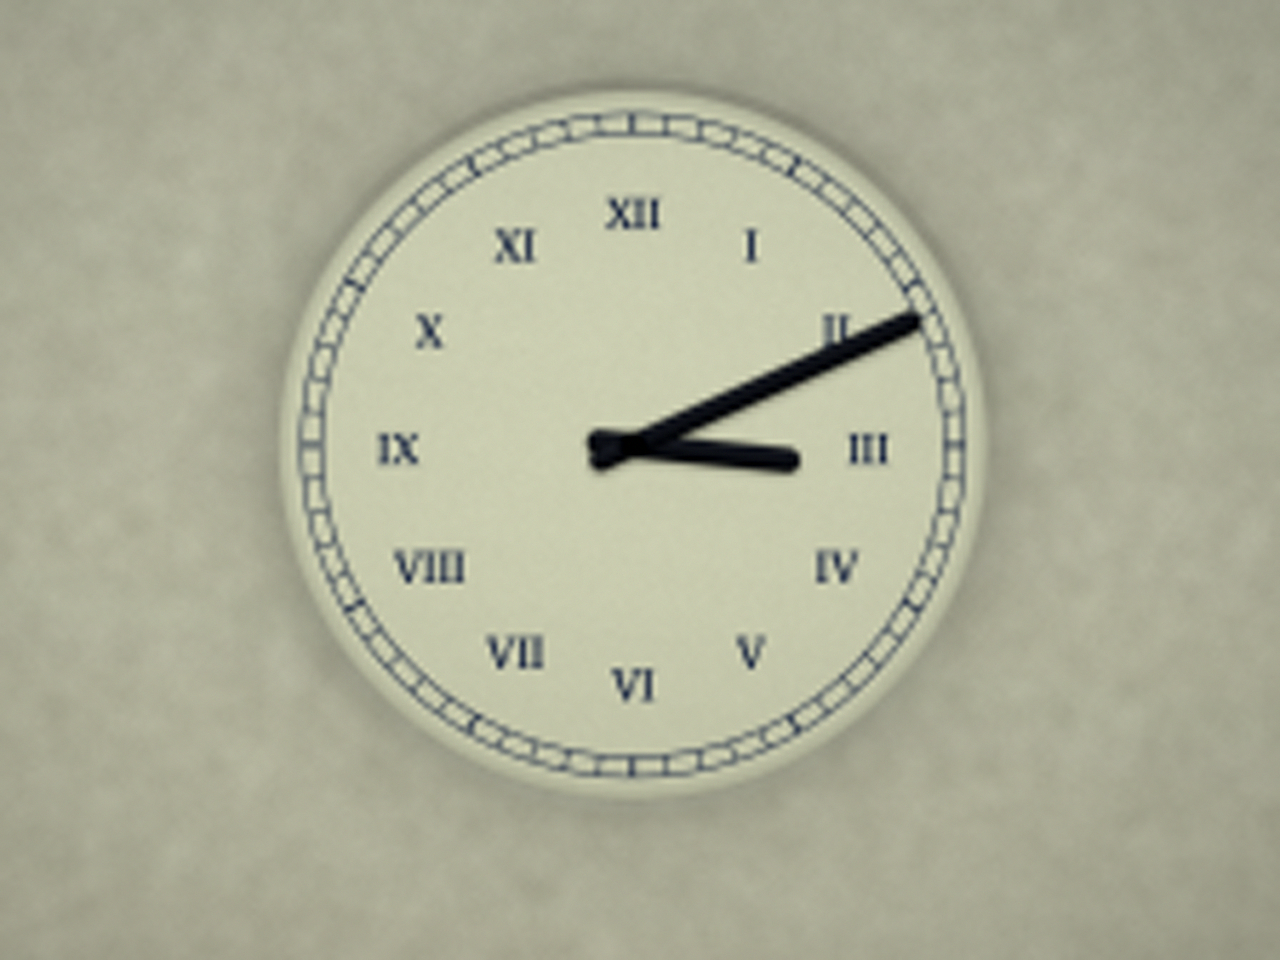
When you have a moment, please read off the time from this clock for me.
3:11
